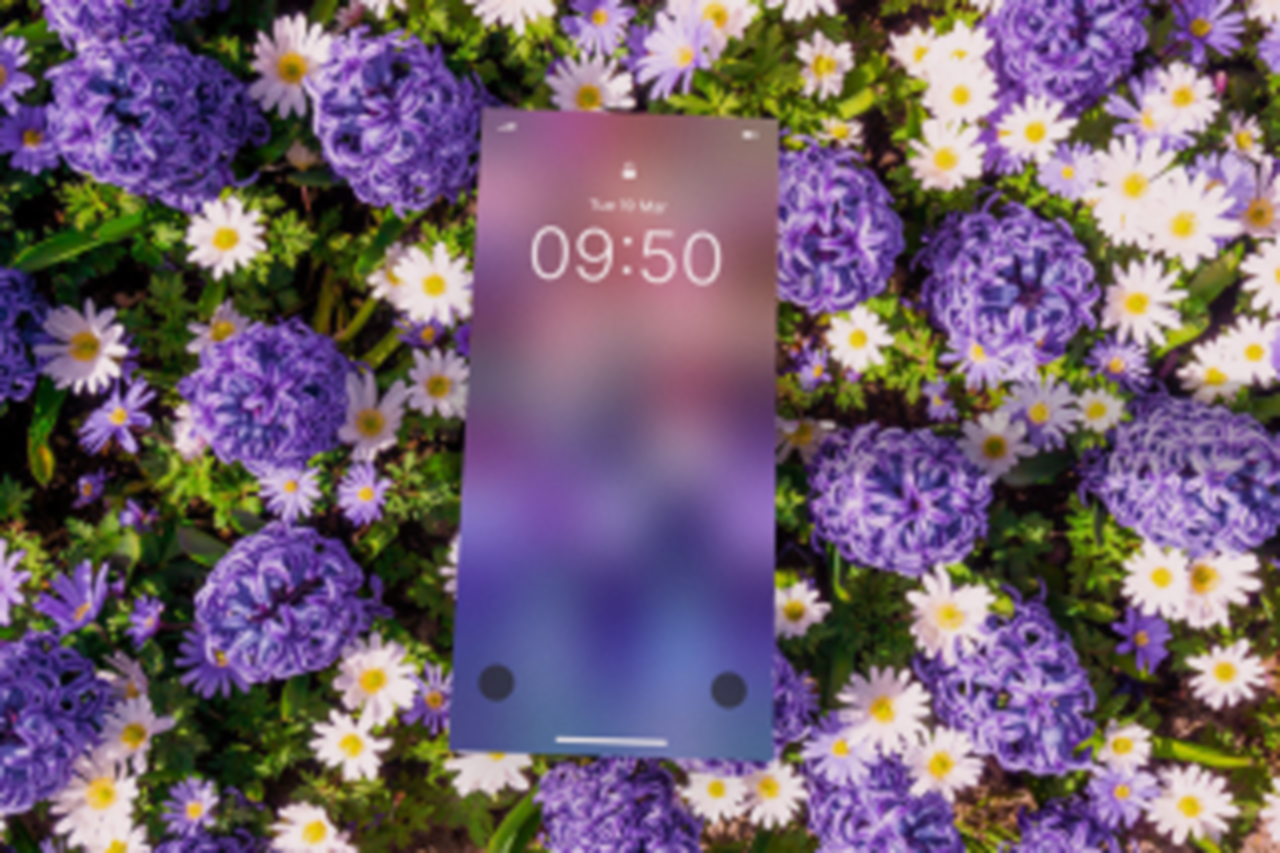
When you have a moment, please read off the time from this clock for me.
9:50
